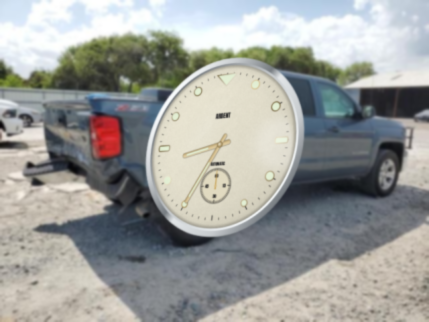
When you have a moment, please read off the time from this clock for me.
8:35
